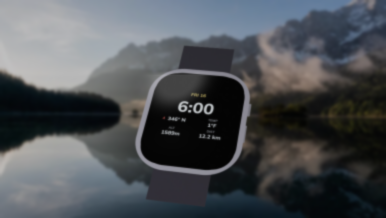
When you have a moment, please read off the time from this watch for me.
6:00
